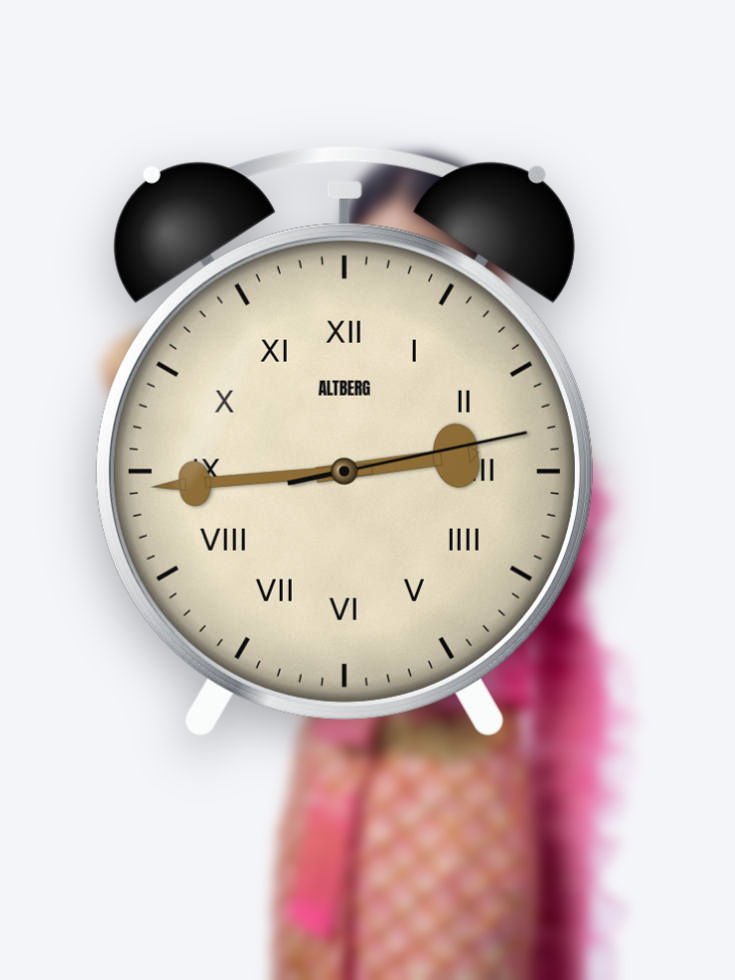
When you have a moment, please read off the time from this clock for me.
2:44:13
